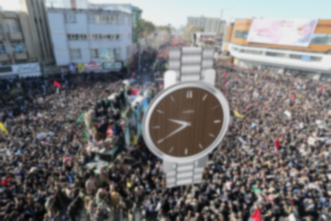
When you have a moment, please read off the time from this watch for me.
9:40
